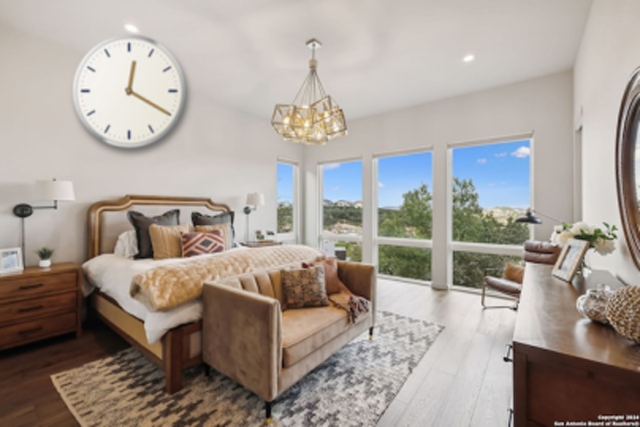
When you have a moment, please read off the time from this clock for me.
12:20
